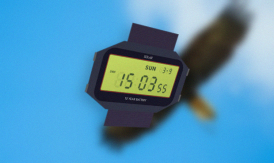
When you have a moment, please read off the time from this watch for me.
15:03:55
